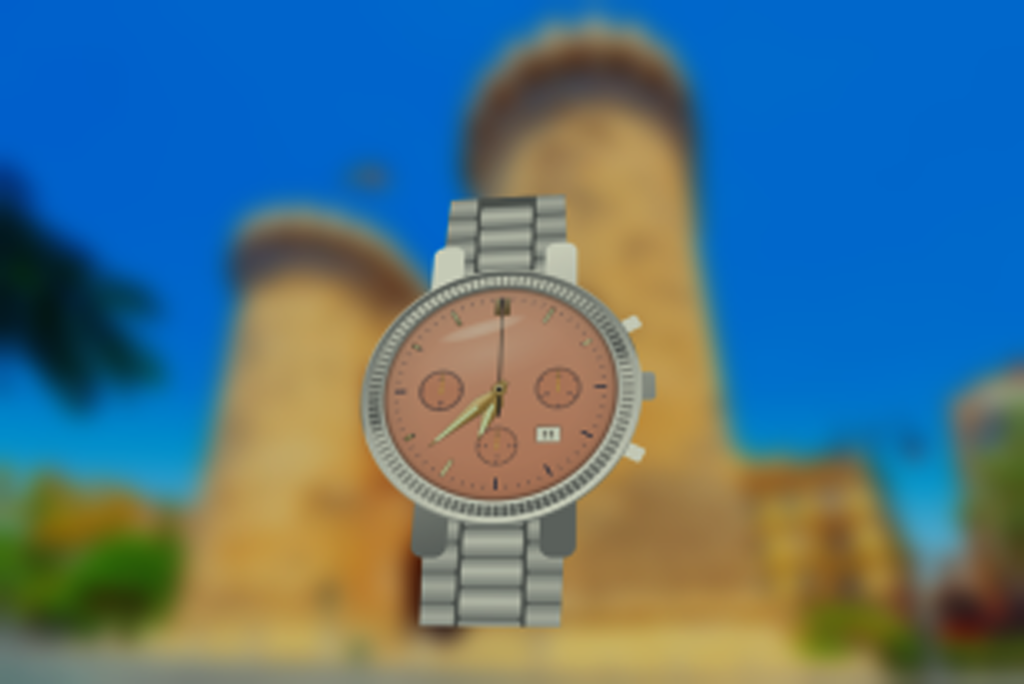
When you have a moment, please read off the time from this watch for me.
6:38
